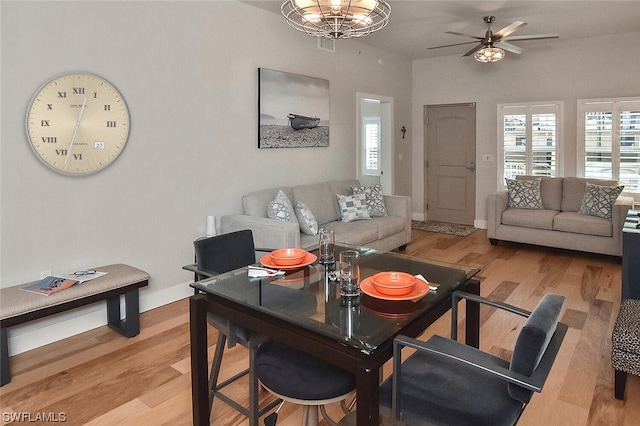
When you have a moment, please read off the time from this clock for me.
12:33
